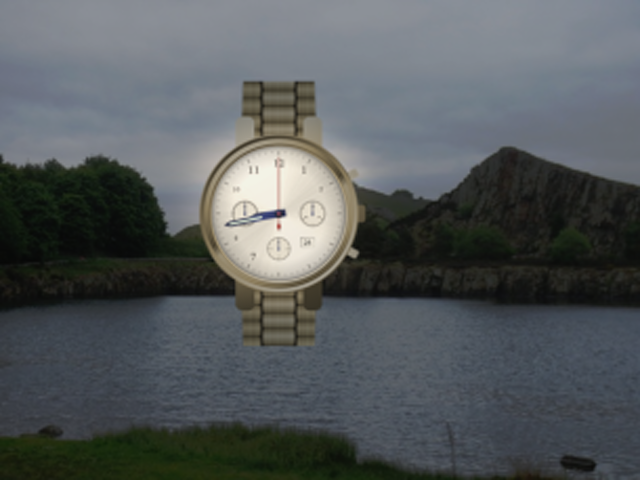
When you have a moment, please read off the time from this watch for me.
8:43
